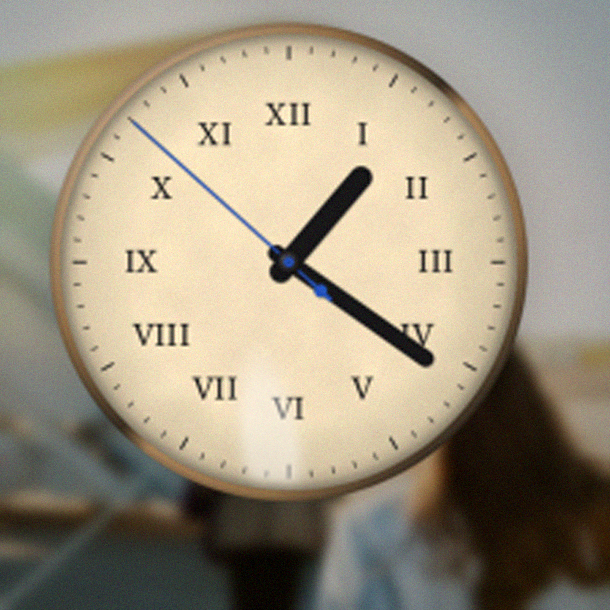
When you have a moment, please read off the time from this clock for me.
1:20:52
